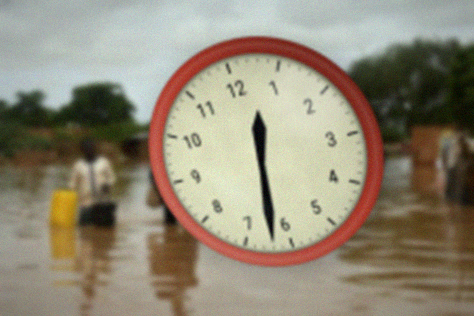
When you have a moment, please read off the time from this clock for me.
12:32
